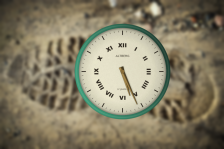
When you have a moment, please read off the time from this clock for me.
5:26
